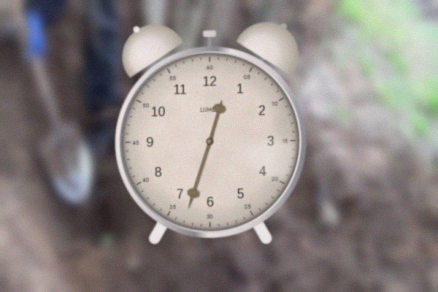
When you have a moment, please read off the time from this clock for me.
12:33
